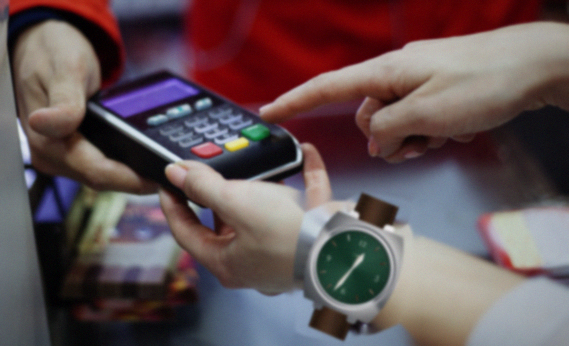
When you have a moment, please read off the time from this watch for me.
12:33
